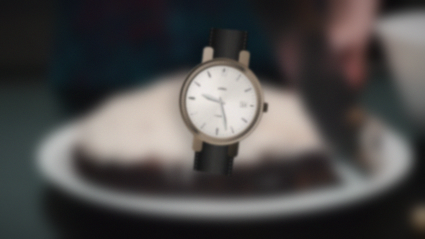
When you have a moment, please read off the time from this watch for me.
9:27
